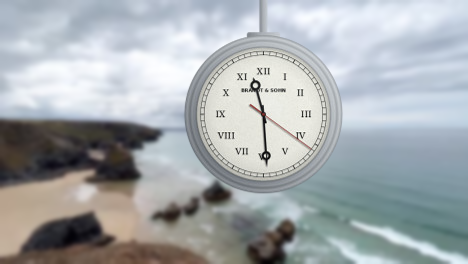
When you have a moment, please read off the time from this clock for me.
11:29:21
